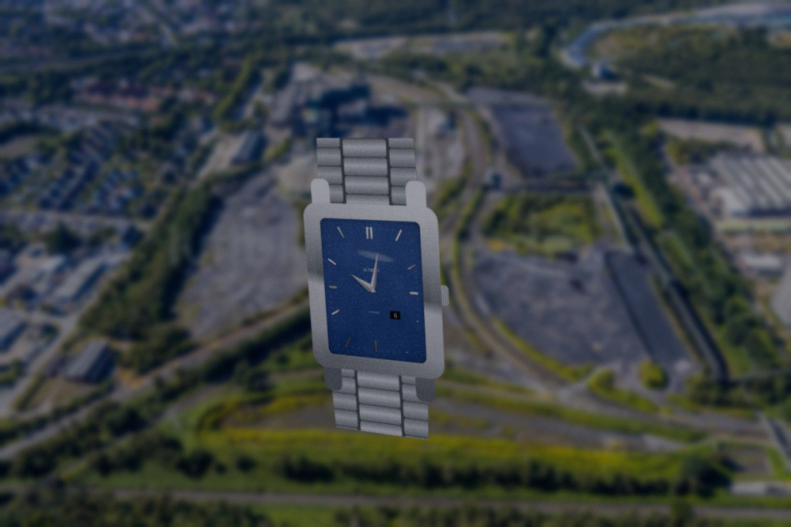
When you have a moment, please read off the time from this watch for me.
10:02
